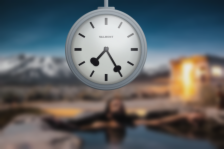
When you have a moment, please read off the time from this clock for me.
7:25
